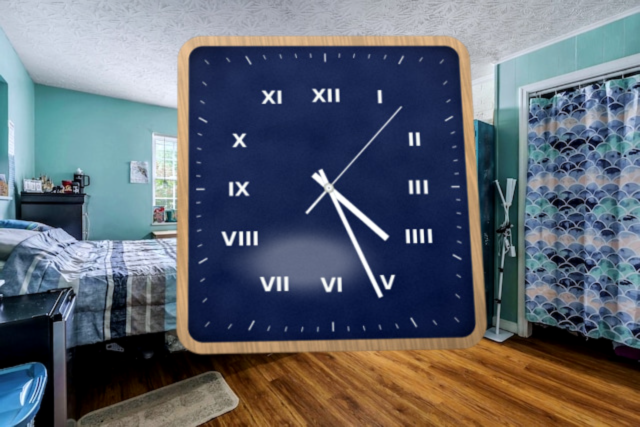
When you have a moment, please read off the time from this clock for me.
4:26:07
